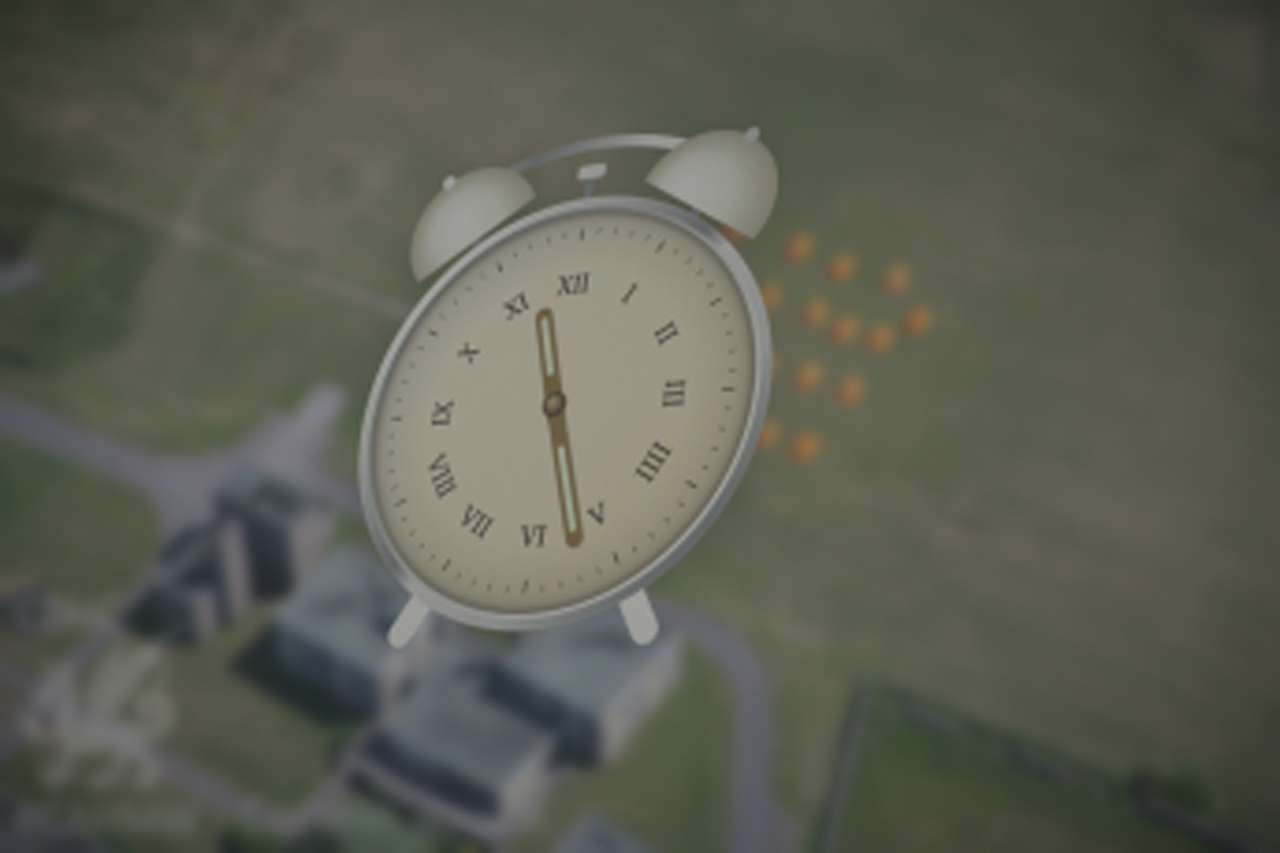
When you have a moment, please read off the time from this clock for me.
11:27
